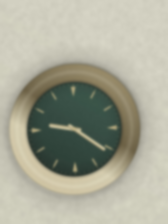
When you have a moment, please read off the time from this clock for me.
9:21
